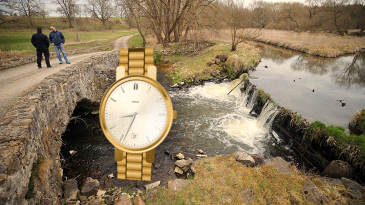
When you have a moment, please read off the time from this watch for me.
8:34
